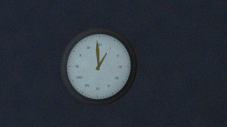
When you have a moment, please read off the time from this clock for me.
12:59
